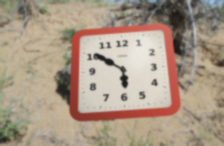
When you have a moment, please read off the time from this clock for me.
5:51
